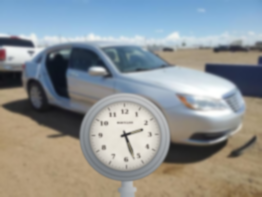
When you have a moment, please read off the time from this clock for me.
2:27
